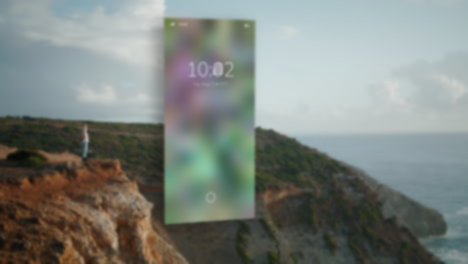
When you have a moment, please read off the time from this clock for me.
10:02
